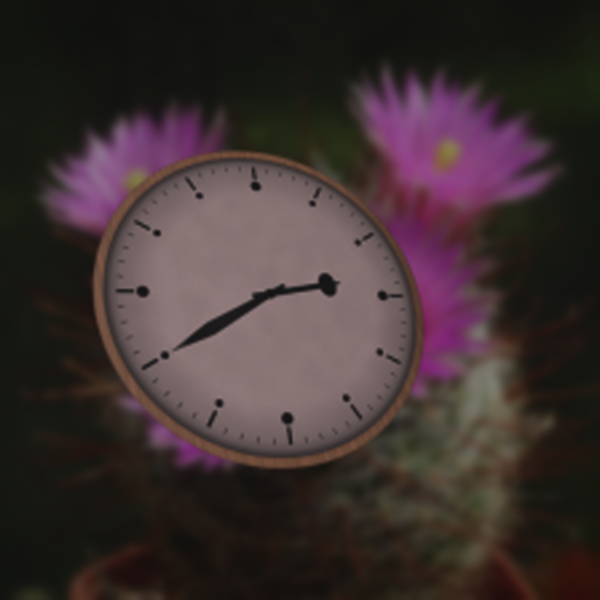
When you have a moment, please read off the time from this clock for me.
2:40
